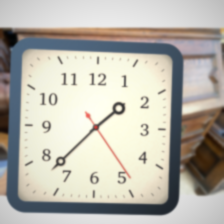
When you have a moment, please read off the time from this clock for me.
1:37:24
